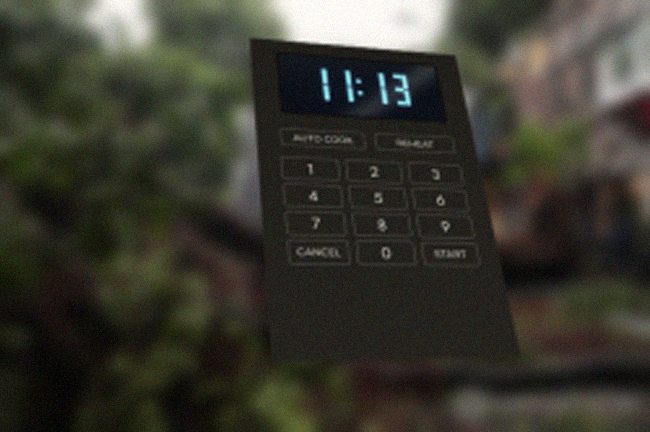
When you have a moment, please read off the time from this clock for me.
11:13
